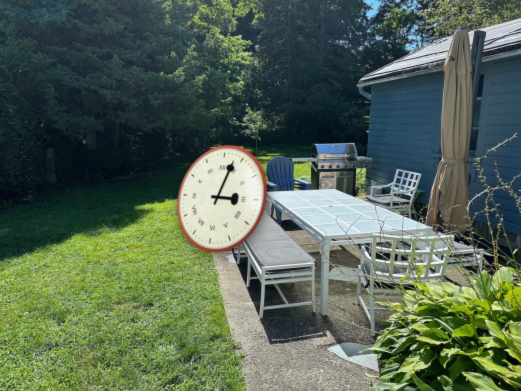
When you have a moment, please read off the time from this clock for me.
3:03
